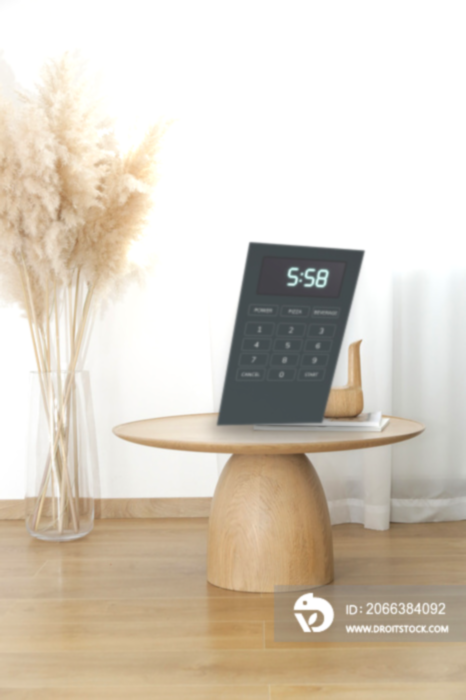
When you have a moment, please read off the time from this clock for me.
5:58
